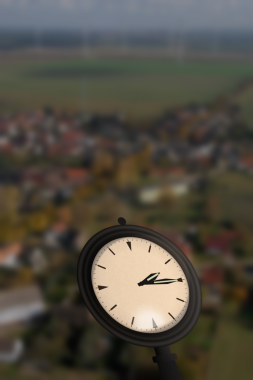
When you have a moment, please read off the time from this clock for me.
2:15
